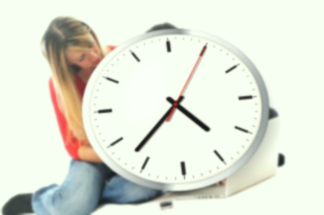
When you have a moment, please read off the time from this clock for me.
4:37:05
